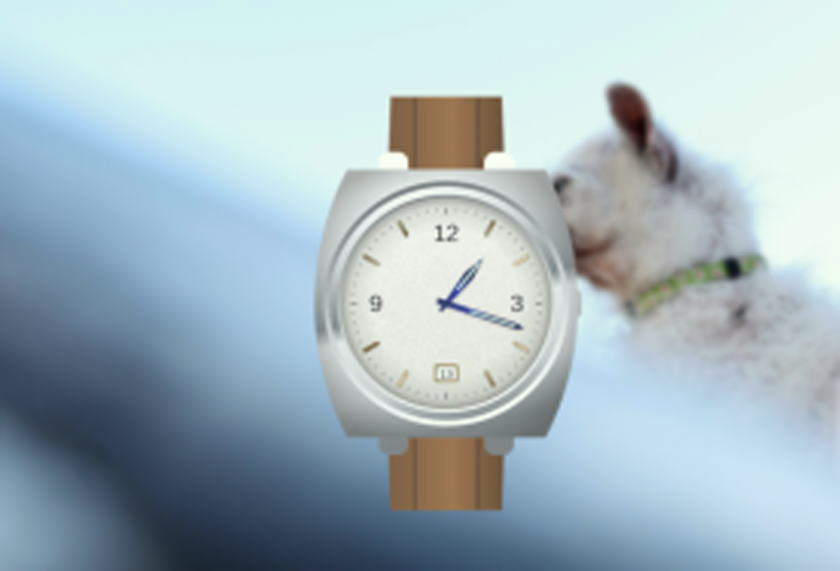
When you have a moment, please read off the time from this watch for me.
1:18
